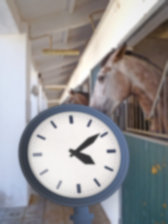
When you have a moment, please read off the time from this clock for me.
4:09
